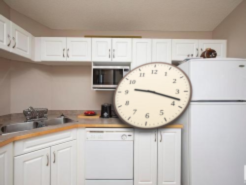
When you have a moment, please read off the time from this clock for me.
9:18
